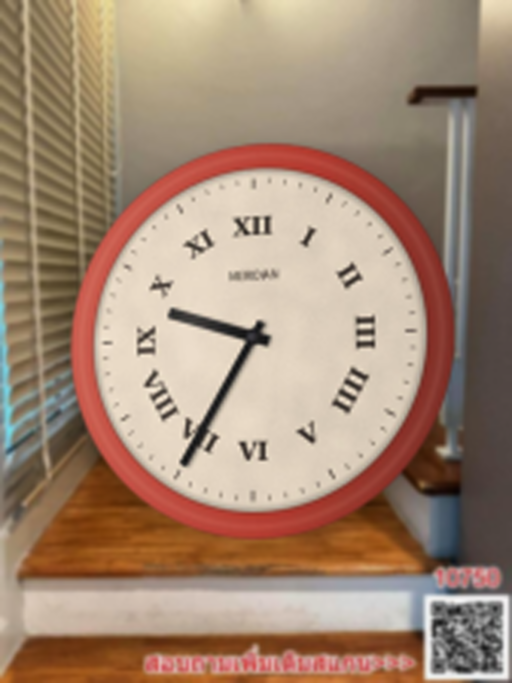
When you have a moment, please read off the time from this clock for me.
9:35
